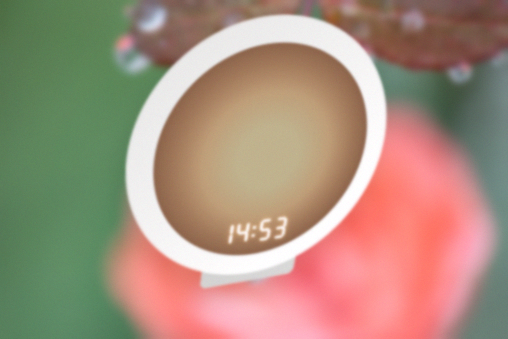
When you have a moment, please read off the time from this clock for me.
14:53
